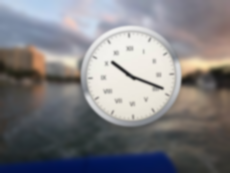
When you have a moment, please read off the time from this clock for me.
10:19
